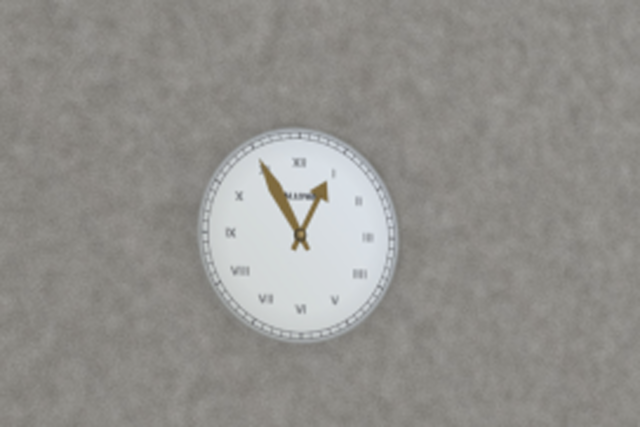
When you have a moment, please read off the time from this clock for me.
12:55
